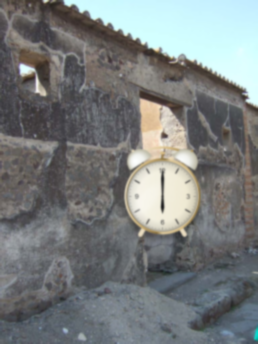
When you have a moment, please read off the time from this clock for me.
6:00
